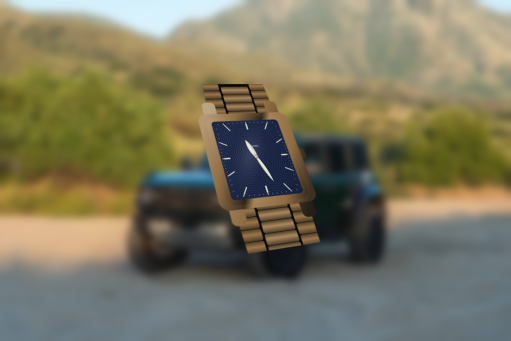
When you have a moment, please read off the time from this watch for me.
11:27
